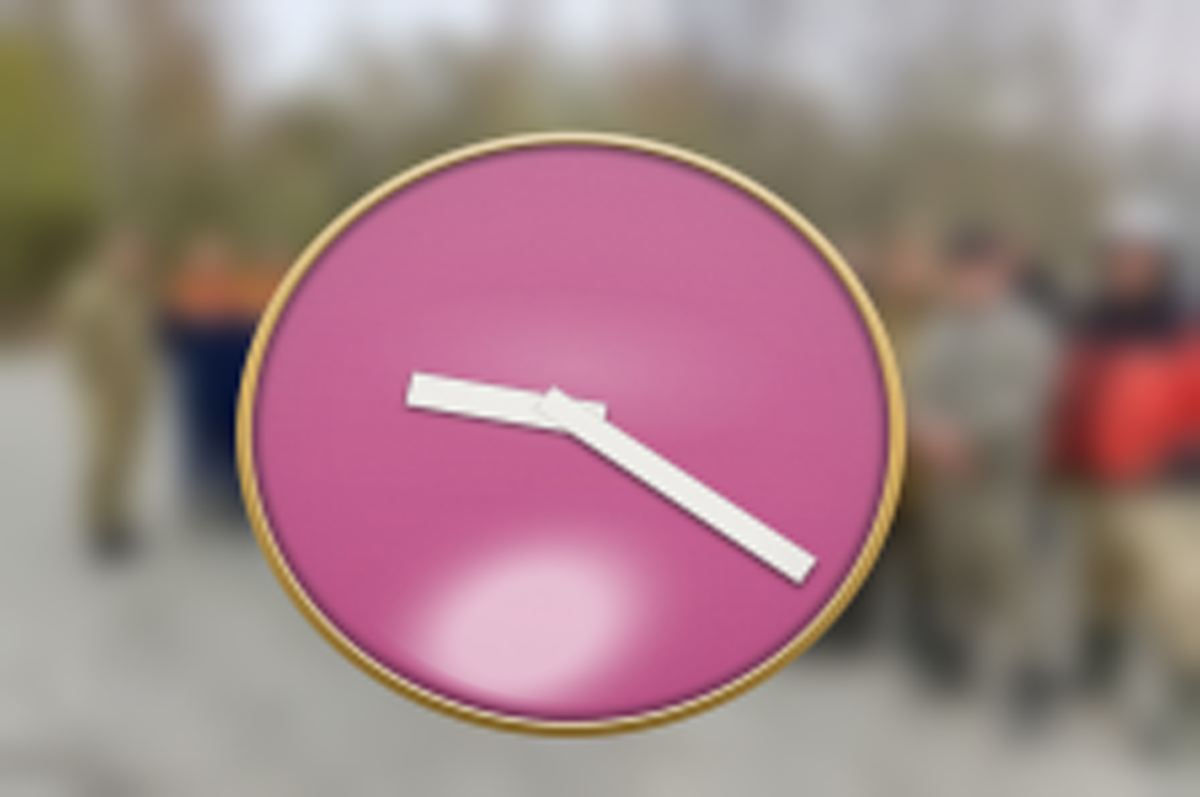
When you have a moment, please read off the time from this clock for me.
9:21
